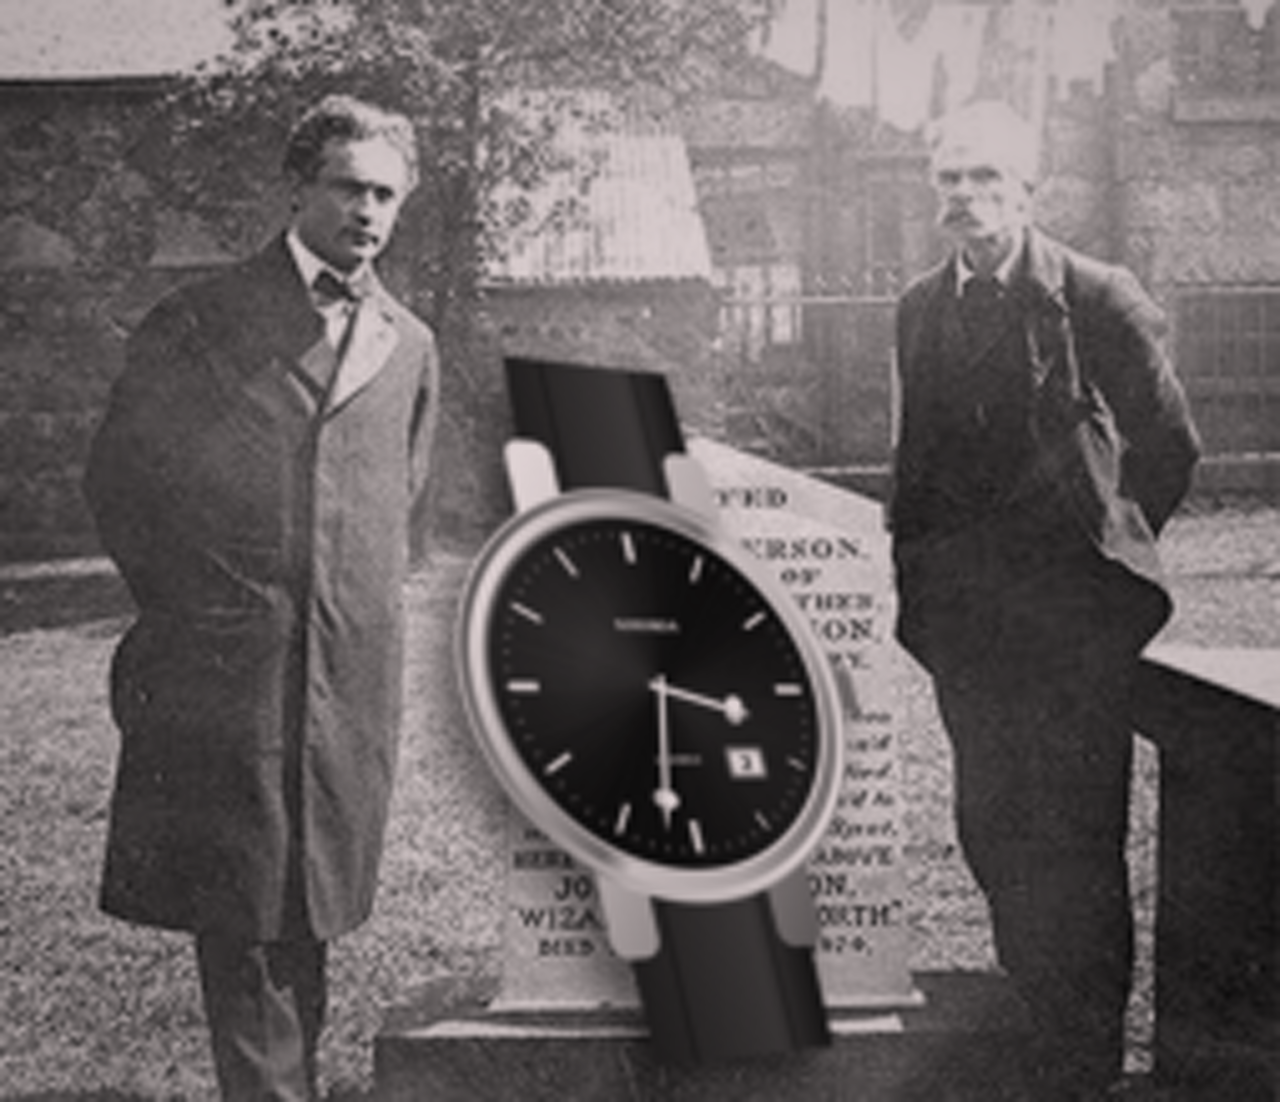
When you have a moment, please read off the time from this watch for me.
3:32
